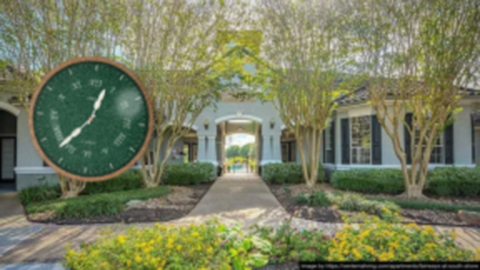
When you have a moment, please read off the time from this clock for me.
12:37
